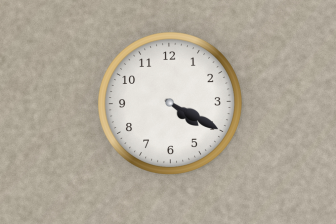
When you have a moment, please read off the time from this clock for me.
4:20
